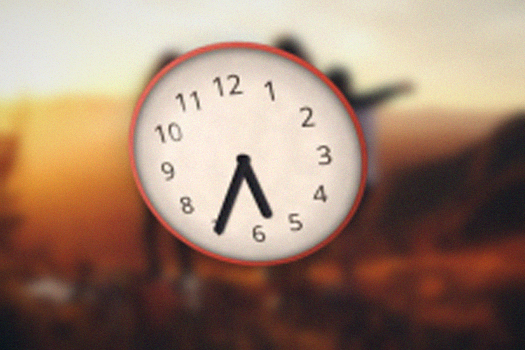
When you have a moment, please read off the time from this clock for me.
5:35
